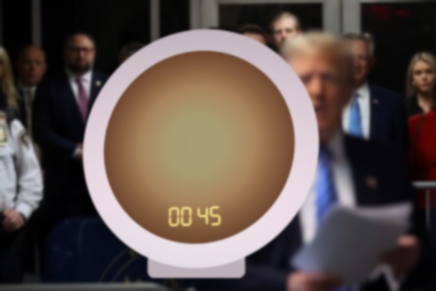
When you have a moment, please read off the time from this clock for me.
0:45
